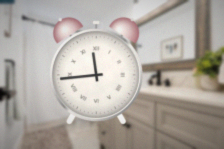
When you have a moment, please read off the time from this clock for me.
11:44
